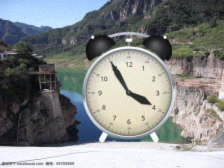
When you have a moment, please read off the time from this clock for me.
3:55
